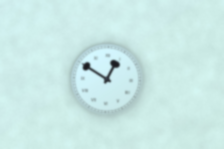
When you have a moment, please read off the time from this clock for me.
12:50
